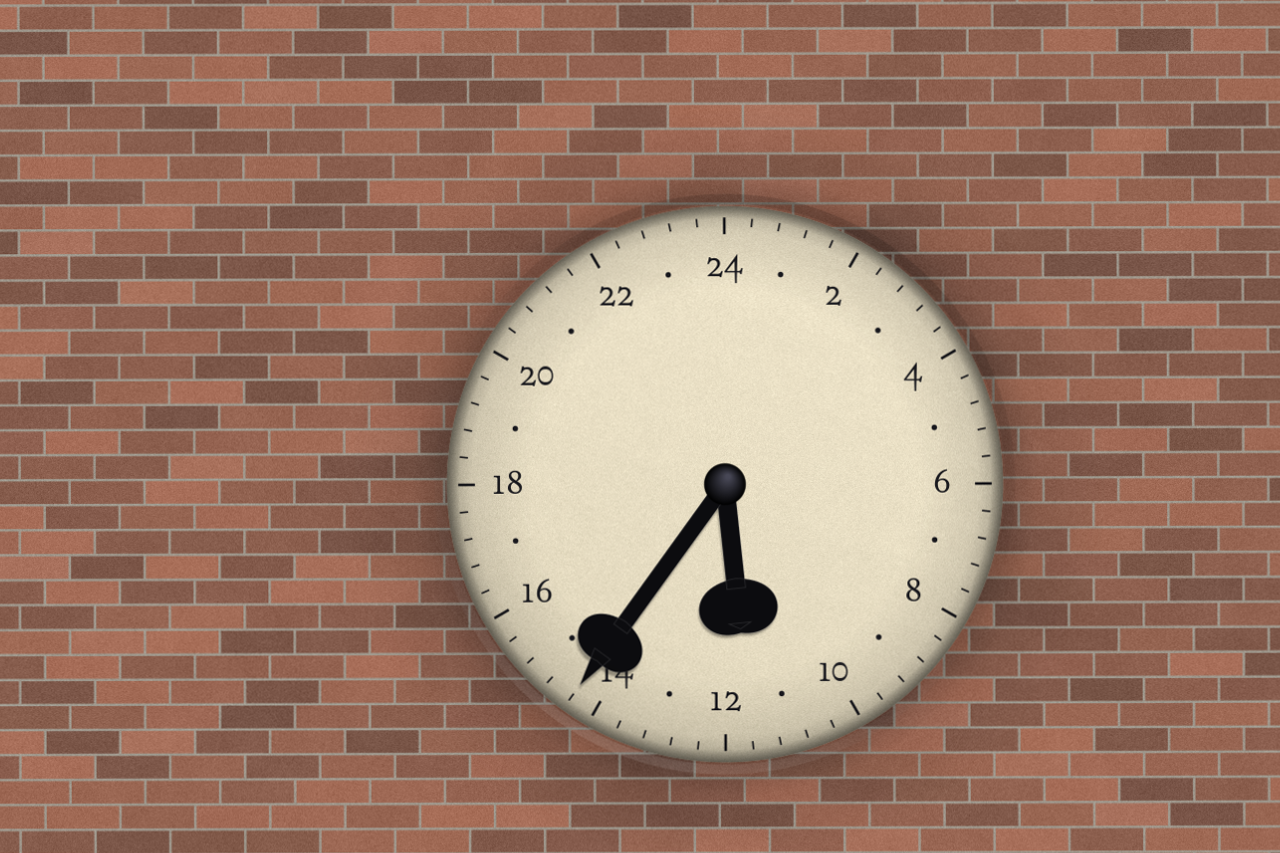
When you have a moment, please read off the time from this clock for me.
11:36
